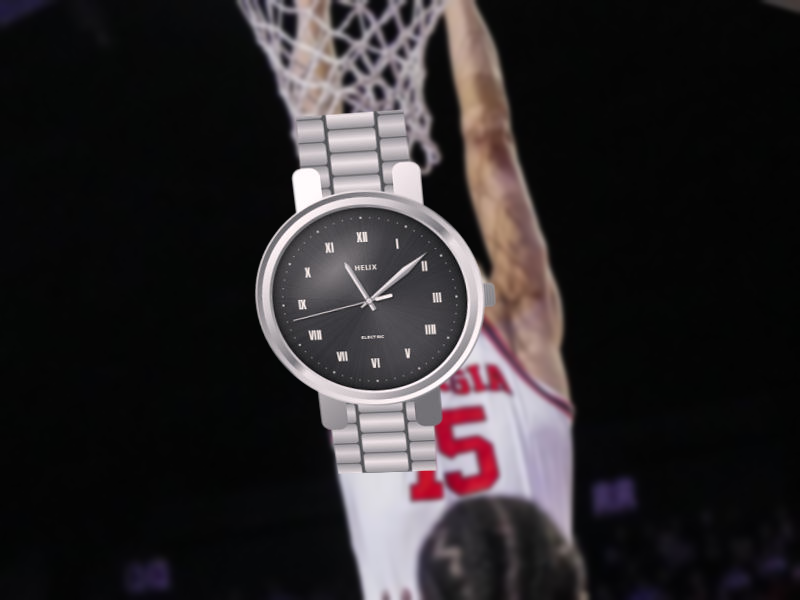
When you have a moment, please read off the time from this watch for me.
11:08:43
